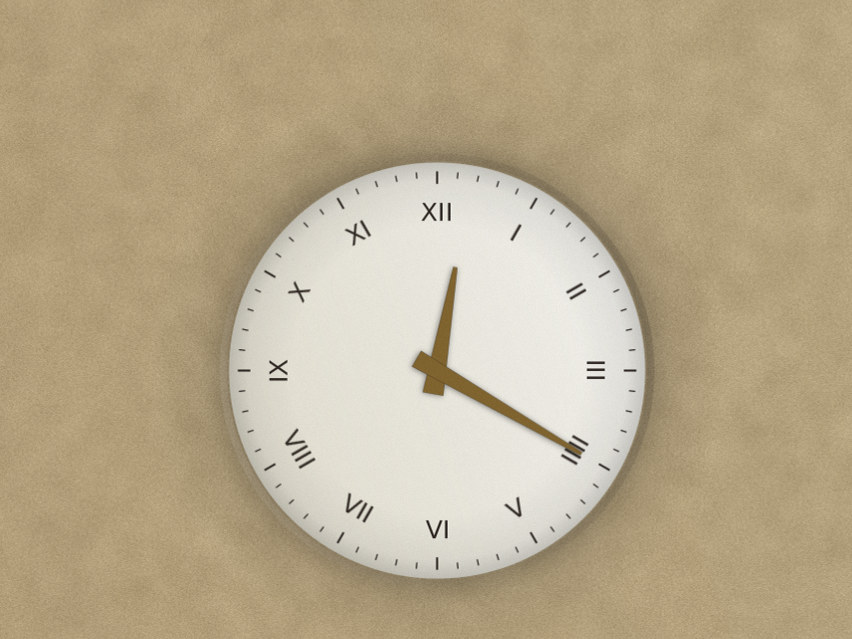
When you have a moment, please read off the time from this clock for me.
12:20
